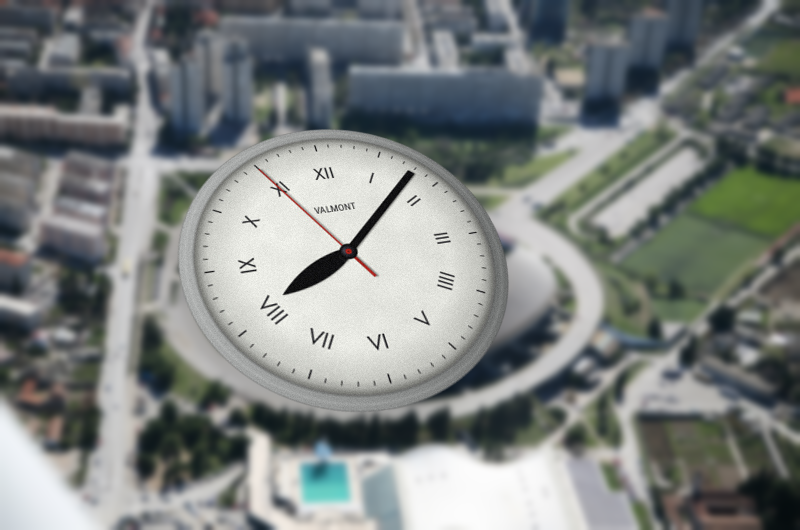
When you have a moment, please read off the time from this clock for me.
8:07:55
